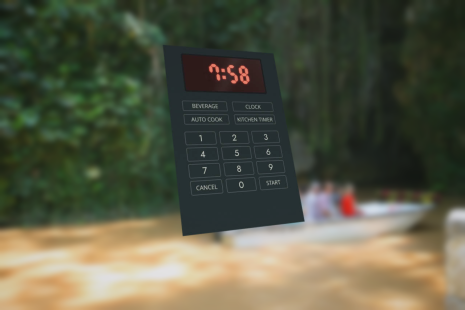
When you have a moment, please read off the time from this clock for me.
7:58
